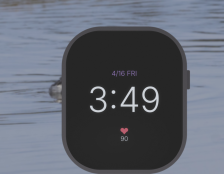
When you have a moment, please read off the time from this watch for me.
3:49
